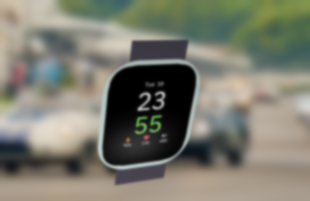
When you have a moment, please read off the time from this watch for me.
23:55
